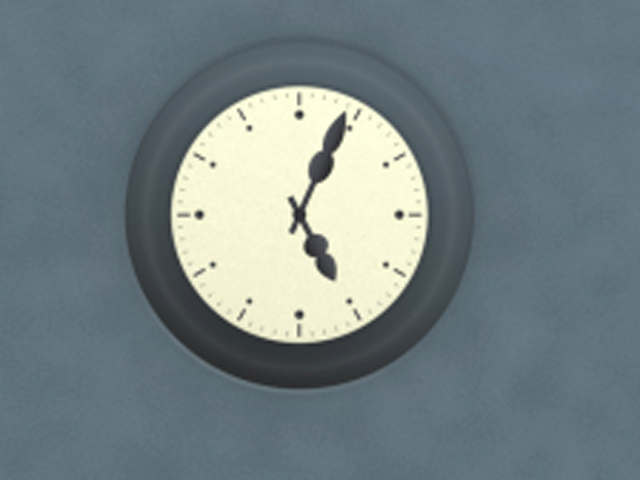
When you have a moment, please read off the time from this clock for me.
5:04
